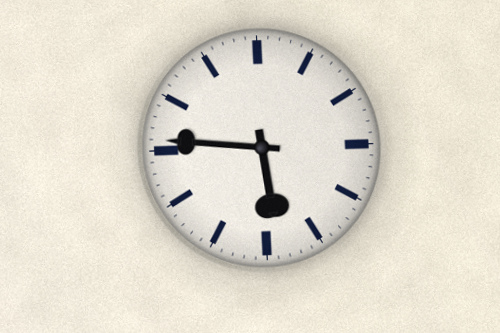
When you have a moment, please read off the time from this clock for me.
5:46
